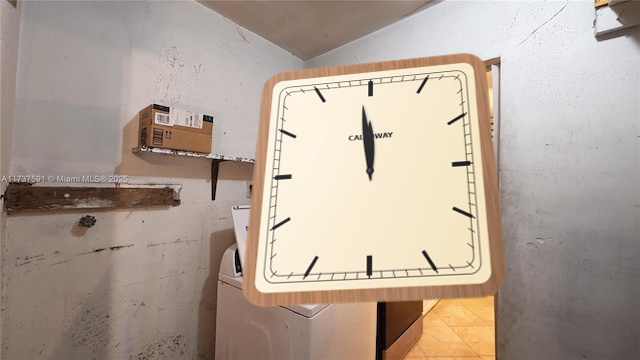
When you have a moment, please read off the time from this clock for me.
11:59
